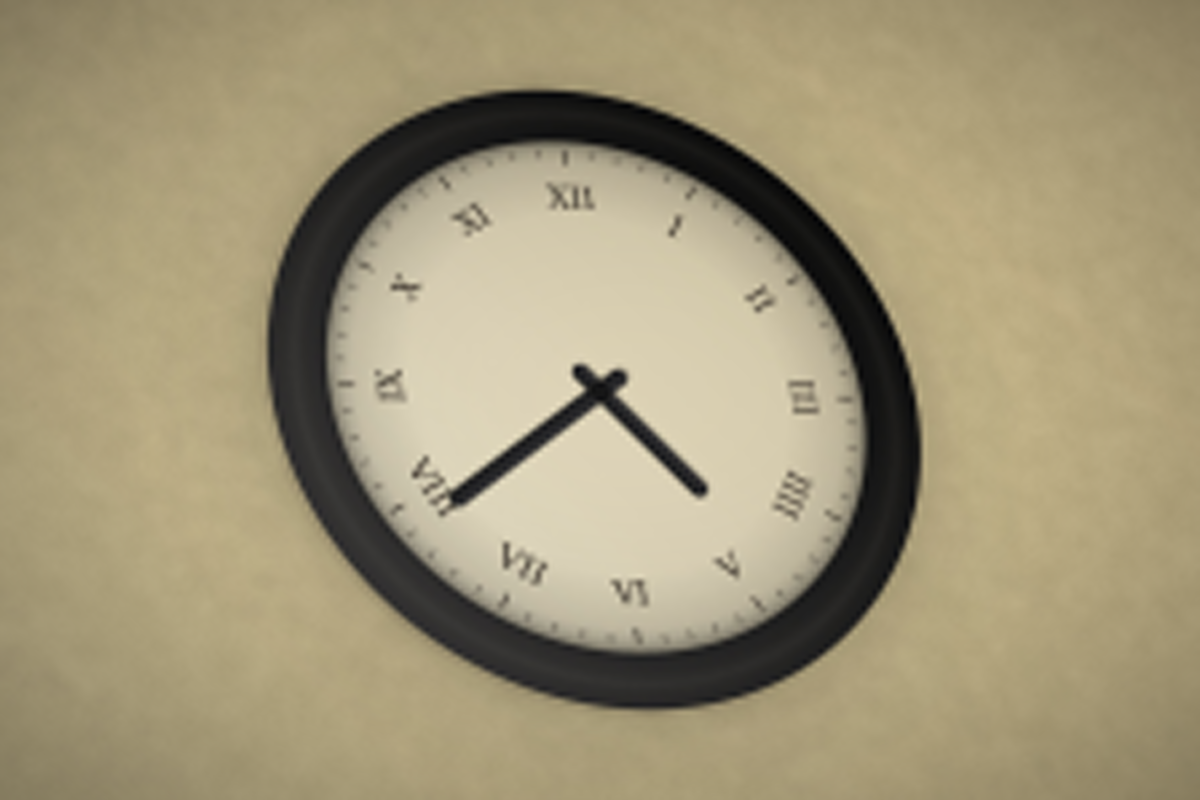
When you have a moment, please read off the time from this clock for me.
4:39
